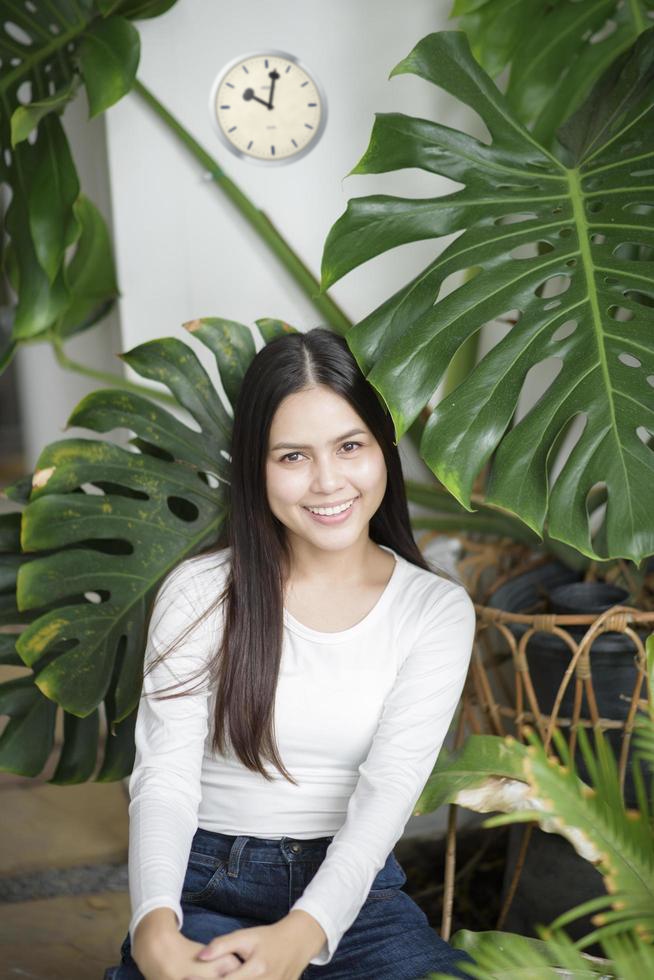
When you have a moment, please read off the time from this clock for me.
10:02
